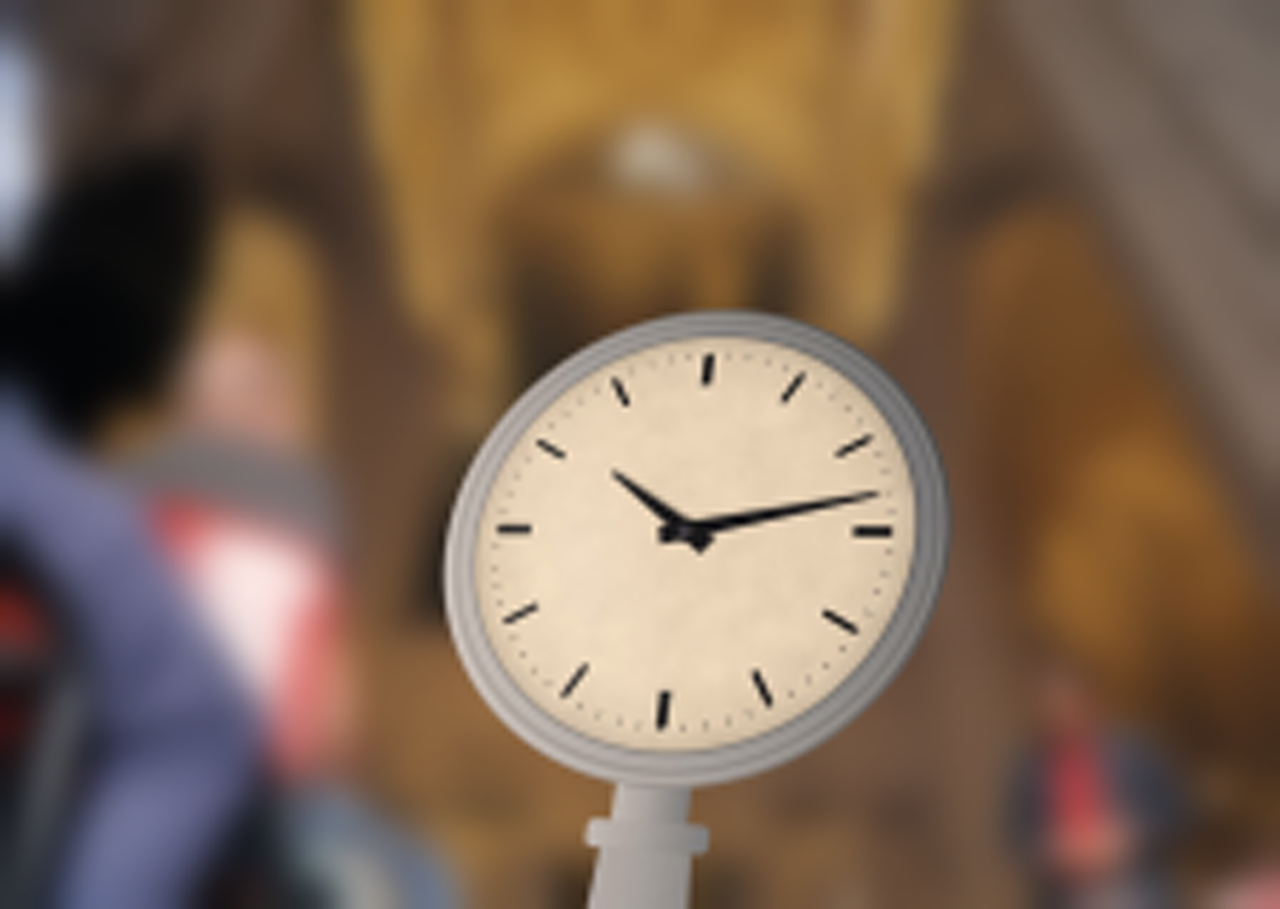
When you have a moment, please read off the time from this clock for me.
10:13
